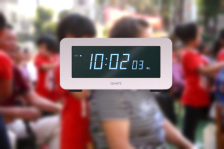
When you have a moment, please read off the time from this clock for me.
10:02:03
